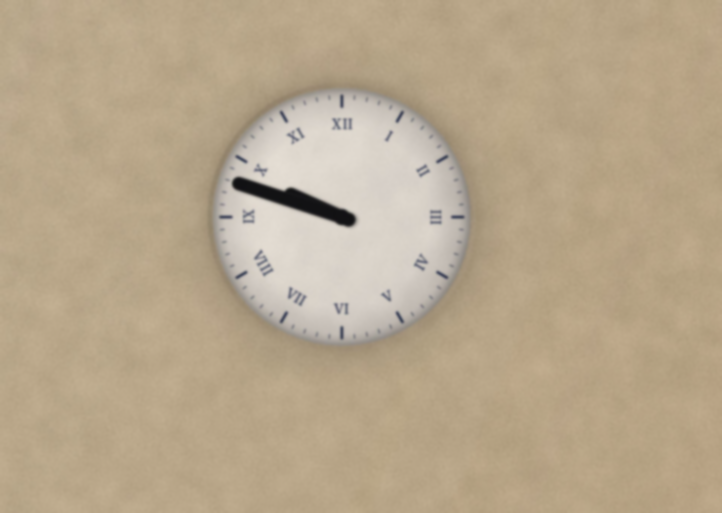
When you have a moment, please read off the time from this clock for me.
9:48
